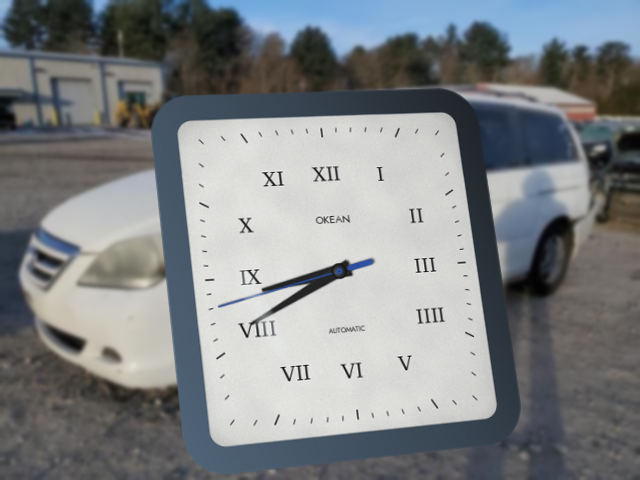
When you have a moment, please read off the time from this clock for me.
8:40:43
